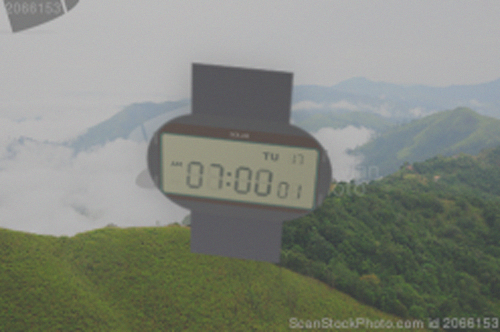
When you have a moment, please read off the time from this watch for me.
7:00:01
